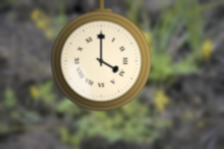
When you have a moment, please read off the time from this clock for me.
4:00
